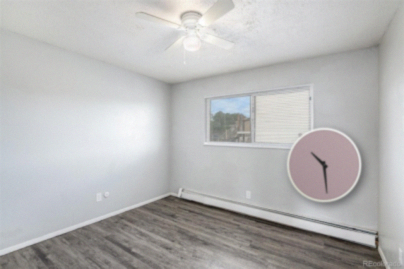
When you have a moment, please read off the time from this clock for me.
10:29
